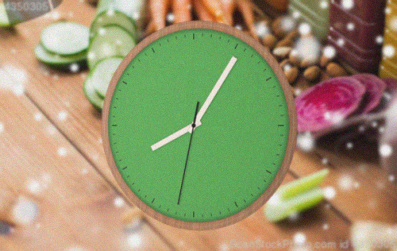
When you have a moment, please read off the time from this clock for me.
8:05:32
